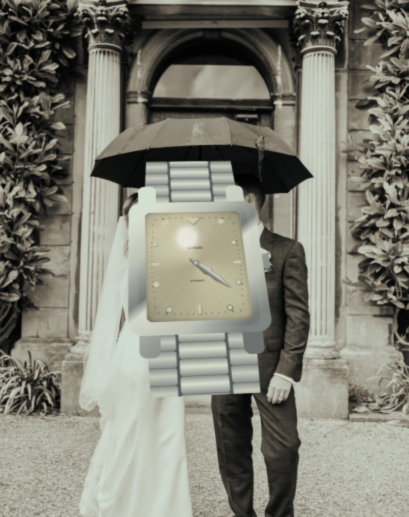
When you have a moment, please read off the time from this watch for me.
4:22
